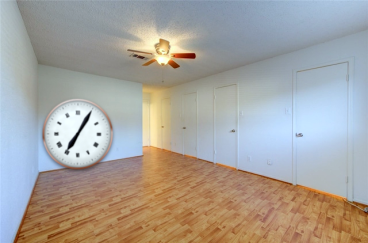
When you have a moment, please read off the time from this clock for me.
7:05
